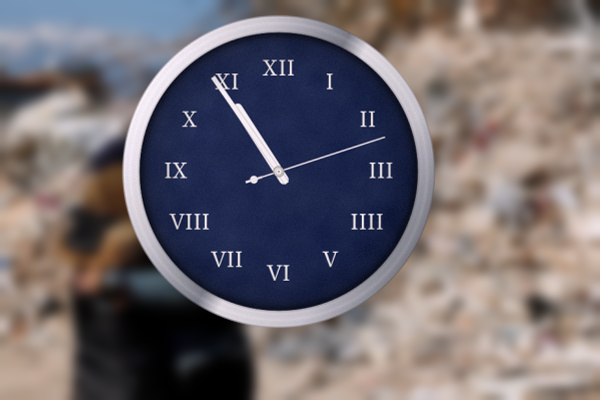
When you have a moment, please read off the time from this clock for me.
10:54:12
